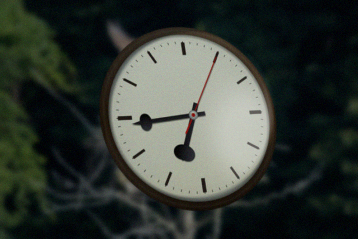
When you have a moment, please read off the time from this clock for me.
6:44:05
